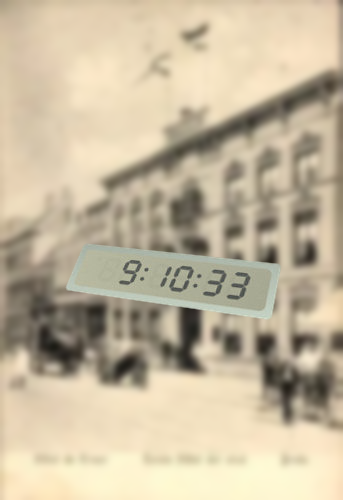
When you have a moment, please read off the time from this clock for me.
9:10:33
